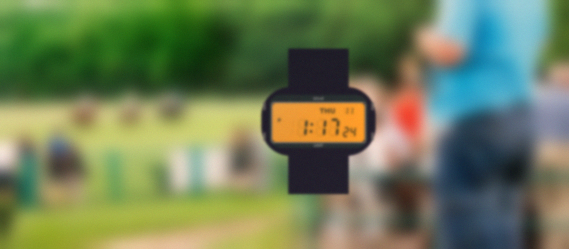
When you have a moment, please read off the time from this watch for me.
1:17
